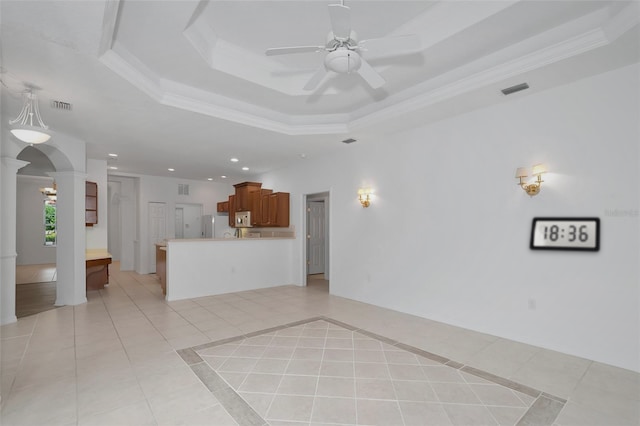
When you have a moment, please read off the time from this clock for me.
18:36
